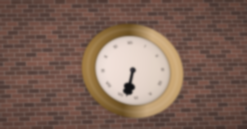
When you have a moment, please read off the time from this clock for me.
6:33
